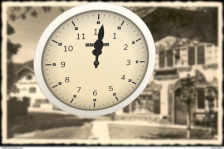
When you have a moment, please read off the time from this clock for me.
12:01
